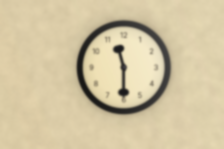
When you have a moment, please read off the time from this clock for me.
11:30
